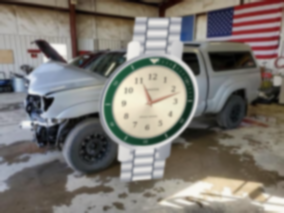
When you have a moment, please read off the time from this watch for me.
11:12
